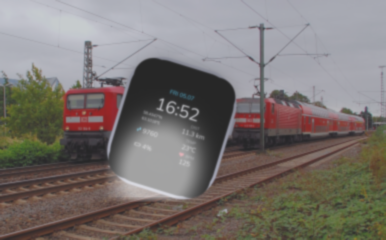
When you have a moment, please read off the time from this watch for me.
16:52
